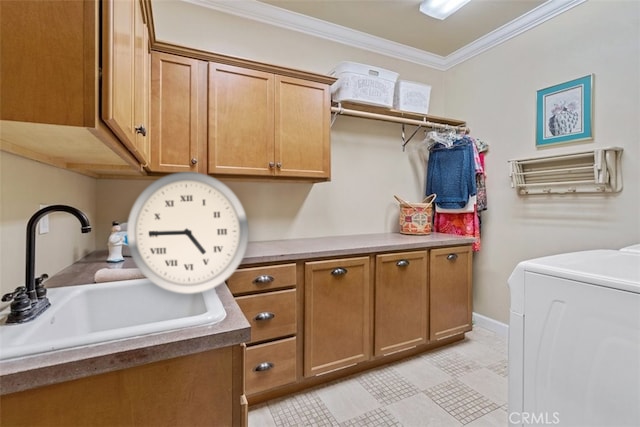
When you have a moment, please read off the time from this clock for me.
4:45
